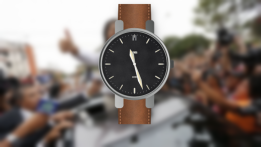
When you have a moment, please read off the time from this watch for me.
11:27
